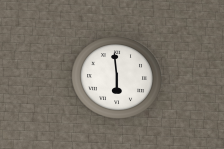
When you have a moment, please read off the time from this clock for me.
5:59
